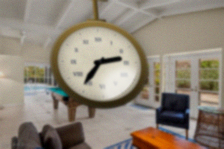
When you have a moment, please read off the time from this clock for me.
2:36
